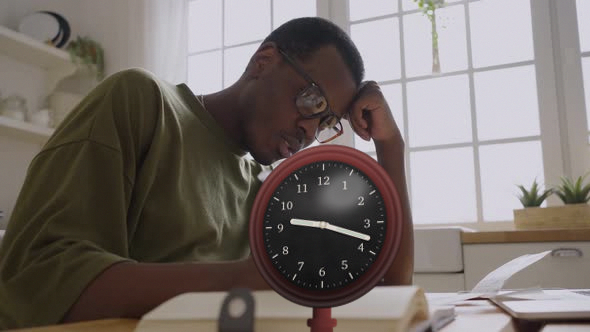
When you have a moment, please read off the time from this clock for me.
9:18
